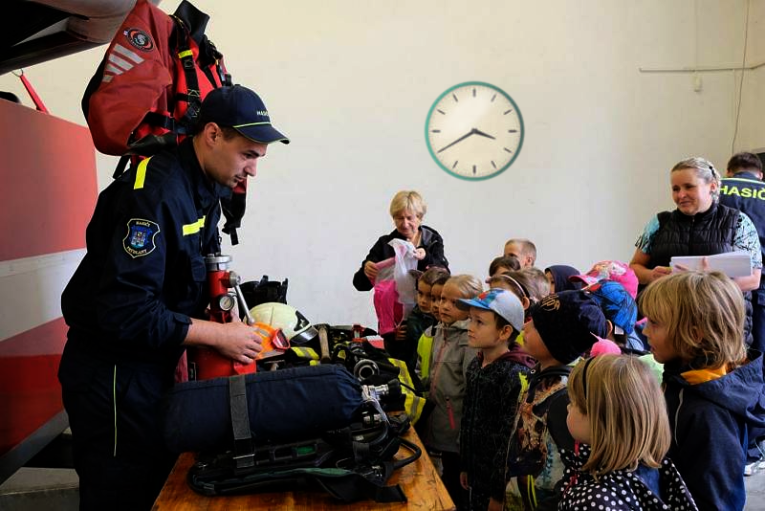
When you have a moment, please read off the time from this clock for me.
3:40
